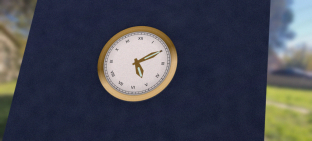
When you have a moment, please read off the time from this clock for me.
5:10
